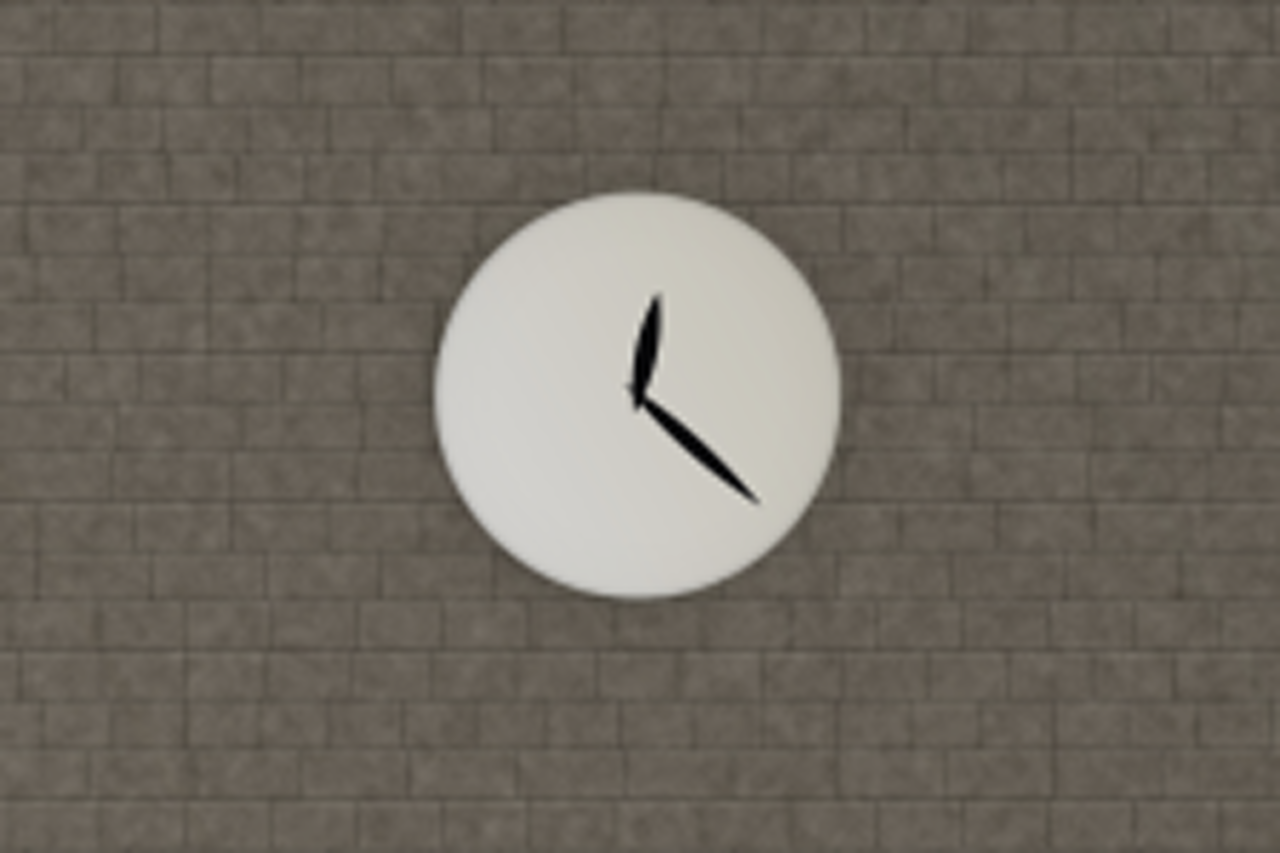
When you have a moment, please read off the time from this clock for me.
12:22
